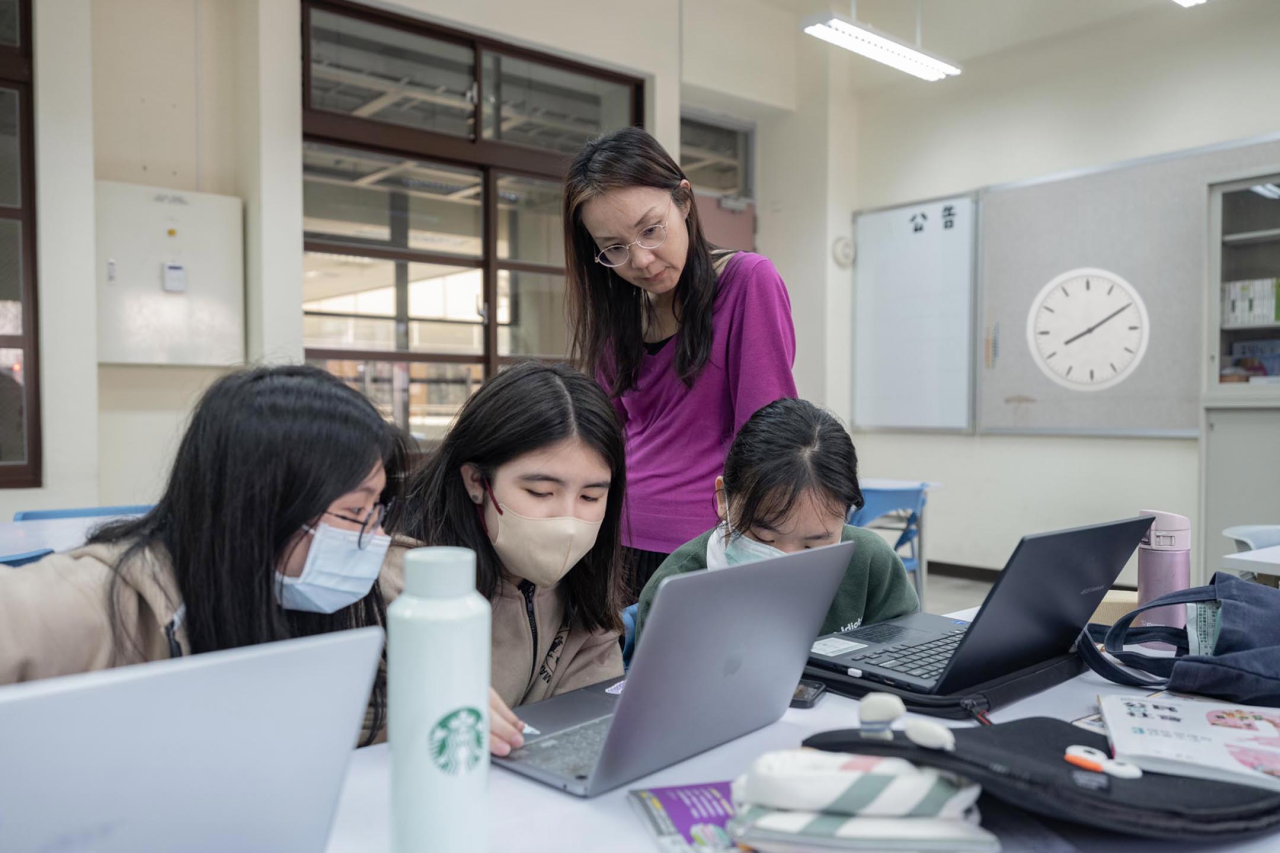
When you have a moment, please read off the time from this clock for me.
8:10
